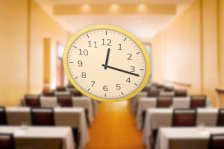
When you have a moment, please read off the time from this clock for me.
12:17
